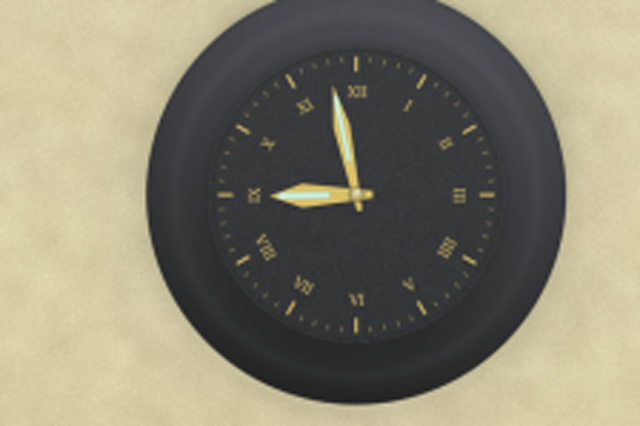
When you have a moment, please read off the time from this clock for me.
8:58
